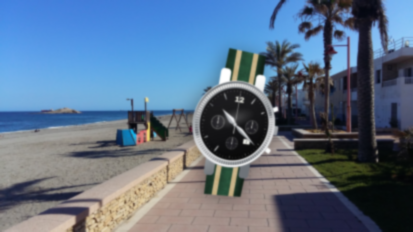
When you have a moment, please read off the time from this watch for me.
10:21
